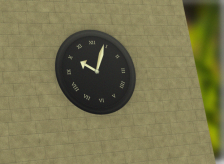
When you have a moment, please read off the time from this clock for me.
10:04
